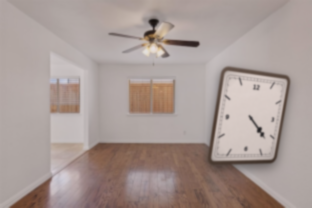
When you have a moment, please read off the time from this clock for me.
4:22
